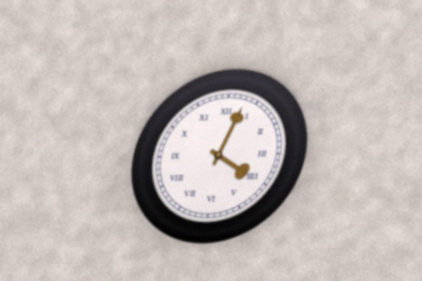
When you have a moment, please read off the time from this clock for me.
4:03
